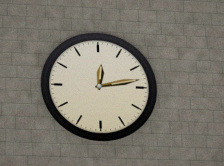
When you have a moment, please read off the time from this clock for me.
12:13
